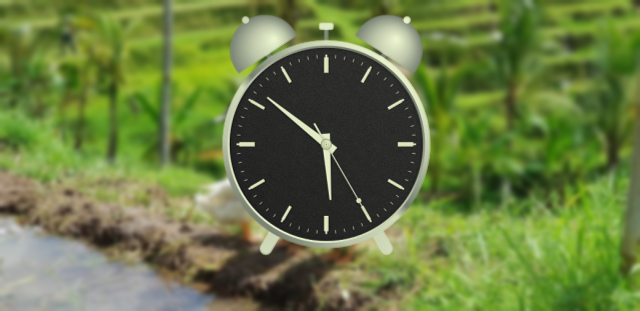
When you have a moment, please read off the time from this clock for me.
5:51:25
